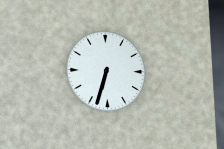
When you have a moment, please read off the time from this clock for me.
6:33
